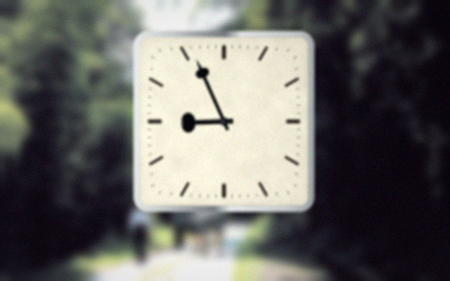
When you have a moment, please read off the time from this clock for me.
8:56
